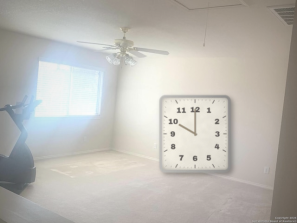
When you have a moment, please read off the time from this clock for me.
10:00
